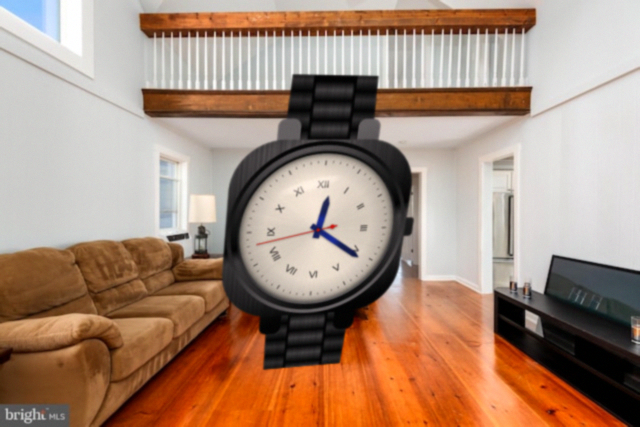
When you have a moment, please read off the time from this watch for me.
12:20:43
